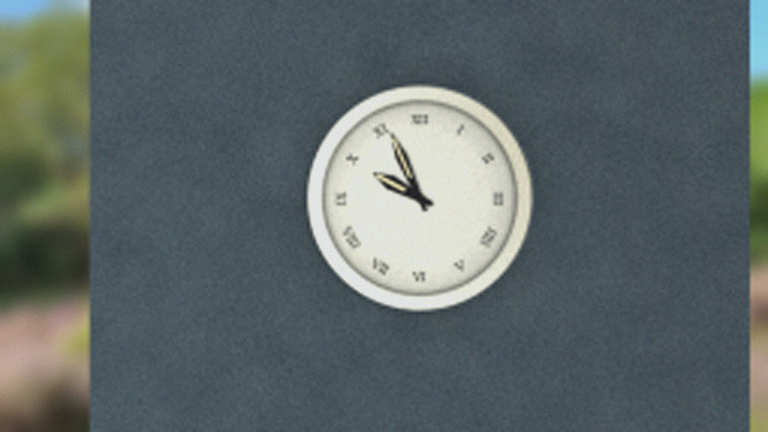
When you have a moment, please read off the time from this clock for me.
9:56
